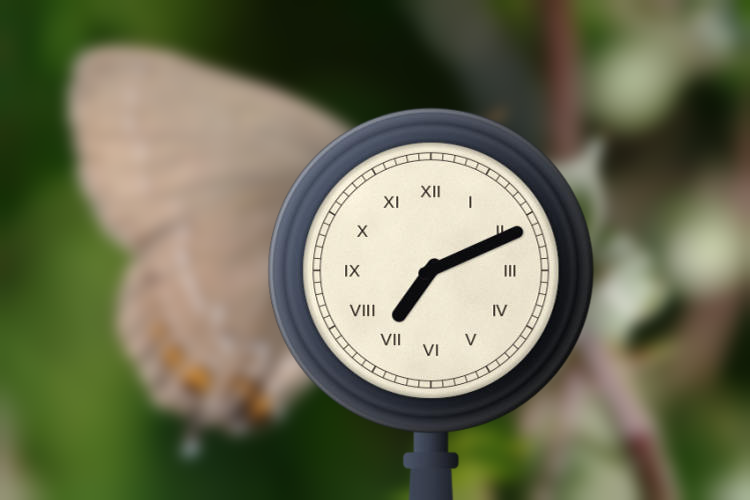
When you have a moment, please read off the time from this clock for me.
7:11
